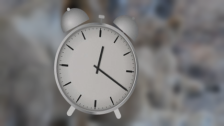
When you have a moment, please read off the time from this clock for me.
12:20
